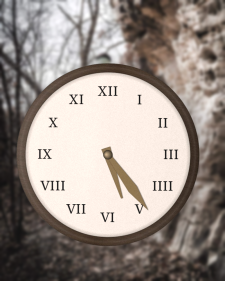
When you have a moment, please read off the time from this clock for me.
5:24
